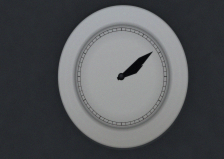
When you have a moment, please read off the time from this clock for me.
2:09
